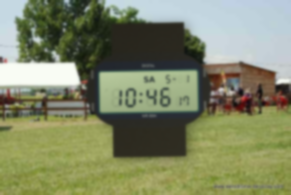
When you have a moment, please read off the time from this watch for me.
10:46
